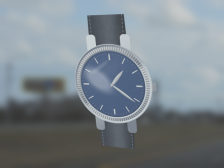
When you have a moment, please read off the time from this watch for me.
1:21
